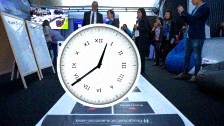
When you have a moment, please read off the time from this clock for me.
12:39
